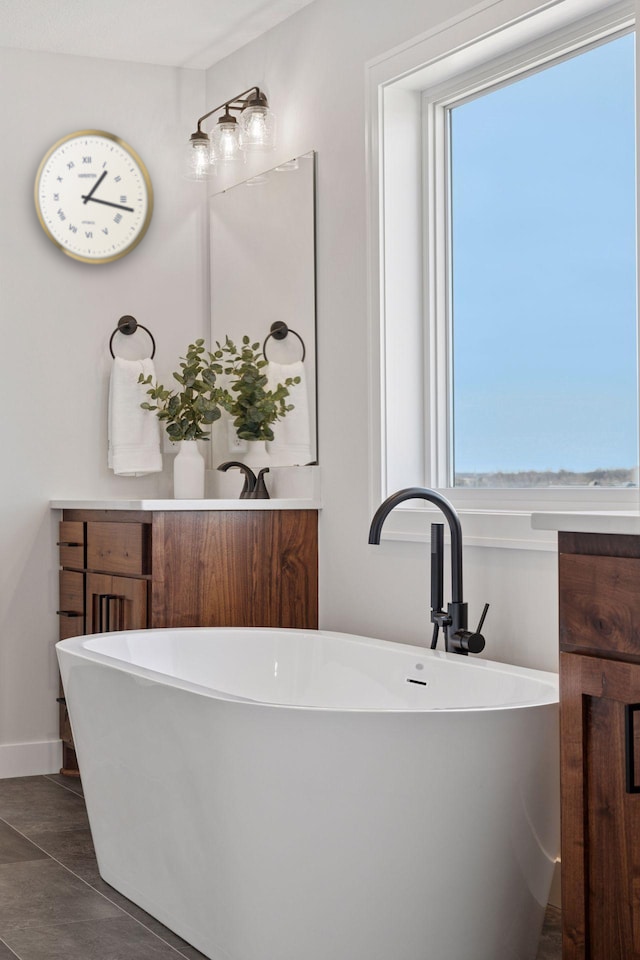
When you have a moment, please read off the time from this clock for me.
1:17
